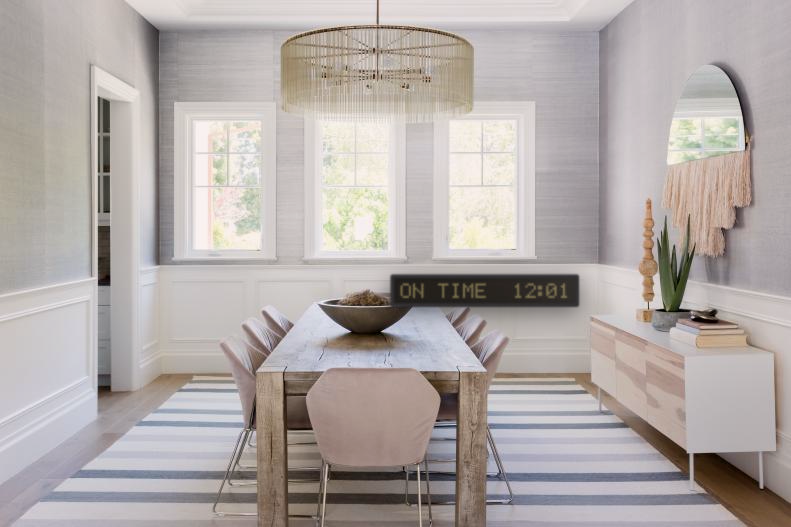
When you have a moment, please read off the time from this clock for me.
12:01
